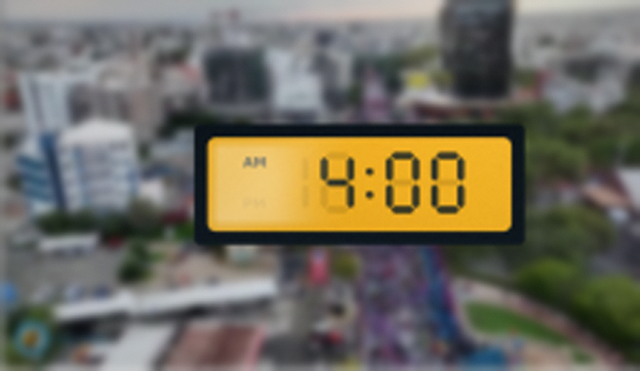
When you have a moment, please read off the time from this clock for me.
4:00
